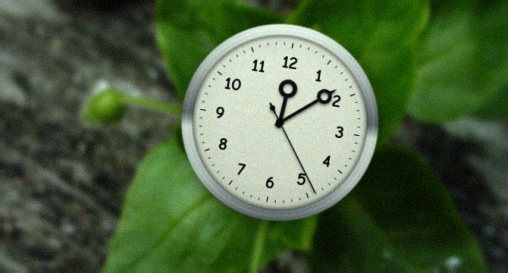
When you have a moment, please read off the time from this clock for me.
12:08:24
